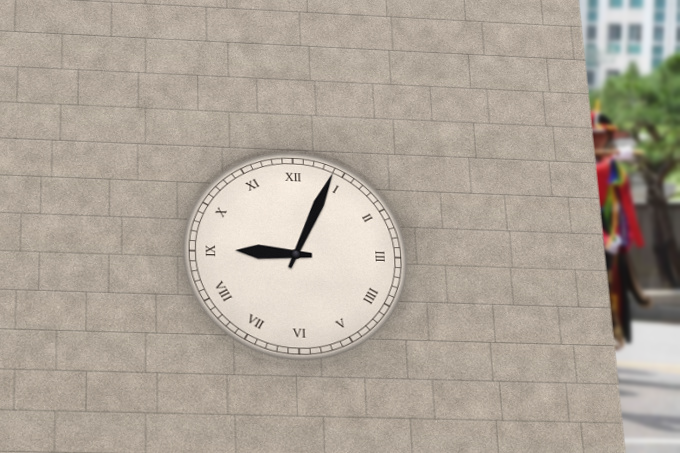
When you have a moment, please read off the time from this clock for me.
9:04
